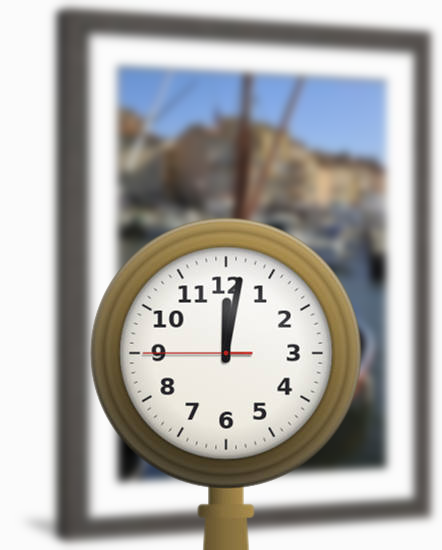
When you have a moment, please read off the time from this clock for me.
12:01:45
